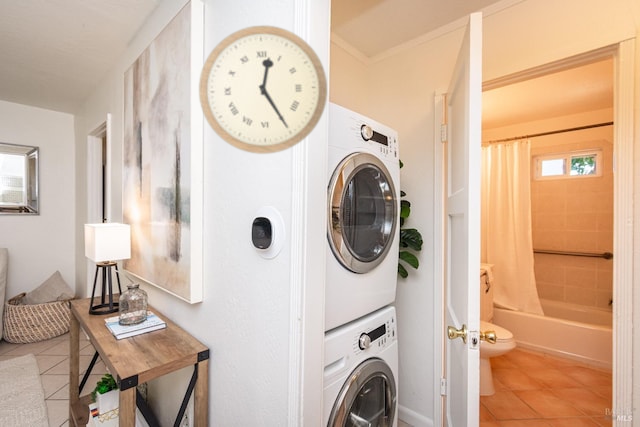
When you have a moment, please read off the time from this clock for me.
12:25
